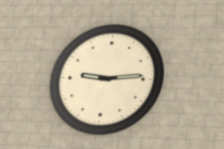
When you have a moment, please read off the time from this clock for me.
9:14
